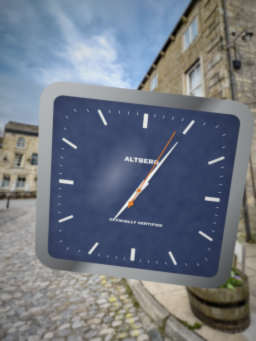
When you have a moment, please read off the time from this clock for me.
7:05:04
